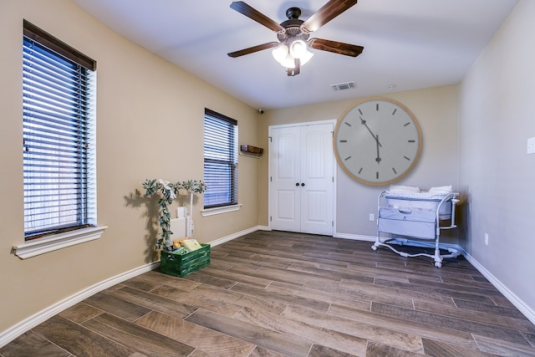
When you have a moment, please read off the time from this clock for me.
5:54
